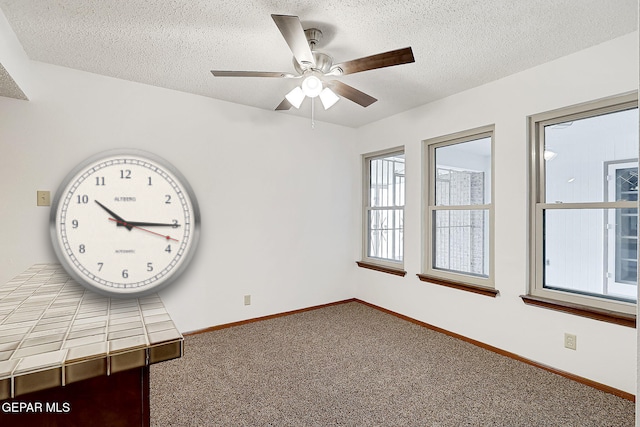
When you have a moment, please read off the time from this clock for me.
10:15:18
